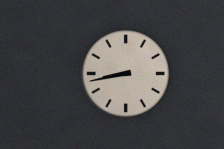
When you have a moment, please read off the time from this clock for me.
8:43
